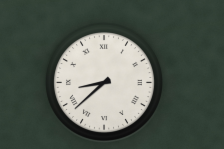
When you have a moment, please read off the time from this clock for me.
8:38
